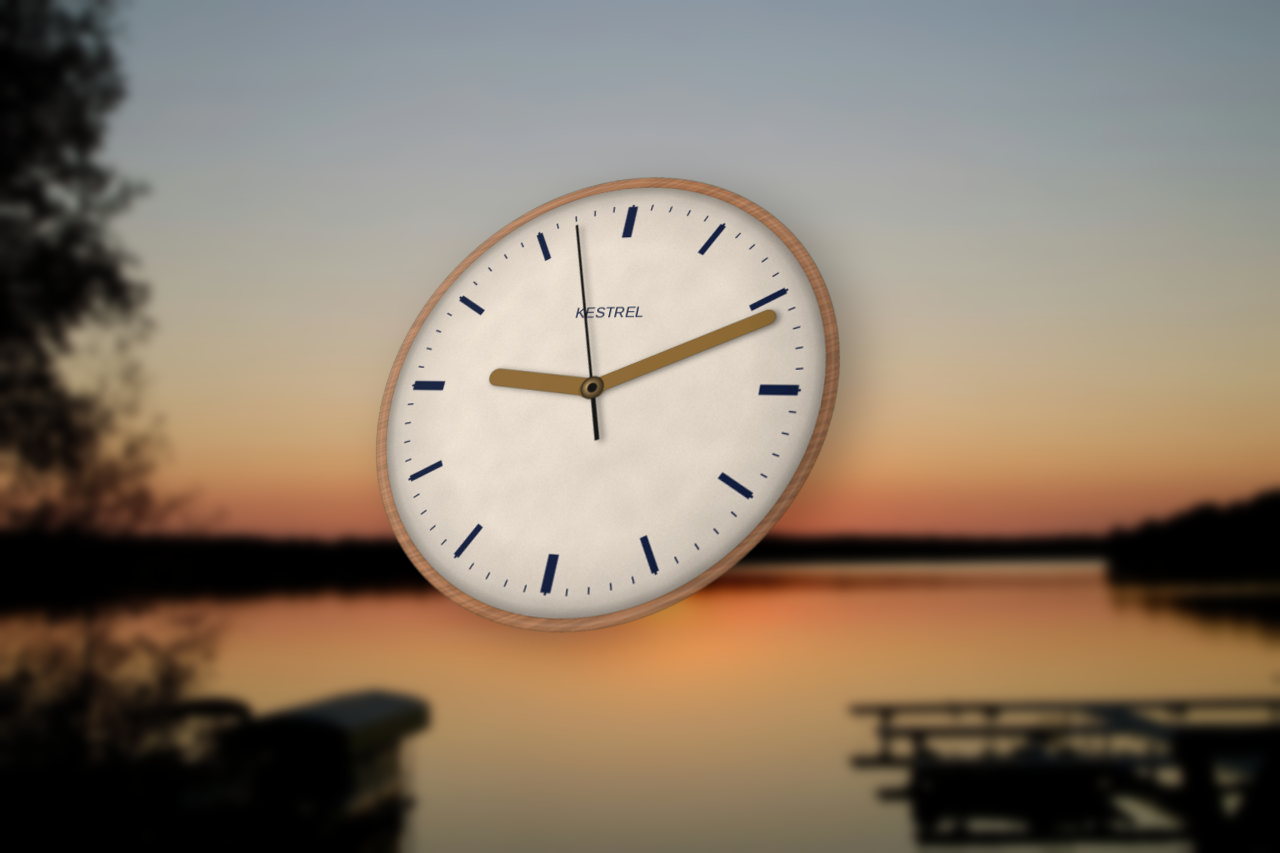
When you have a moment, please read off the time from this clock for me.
9:10:57
